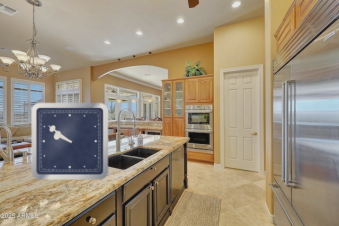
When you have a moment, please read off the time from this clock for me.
9:51
